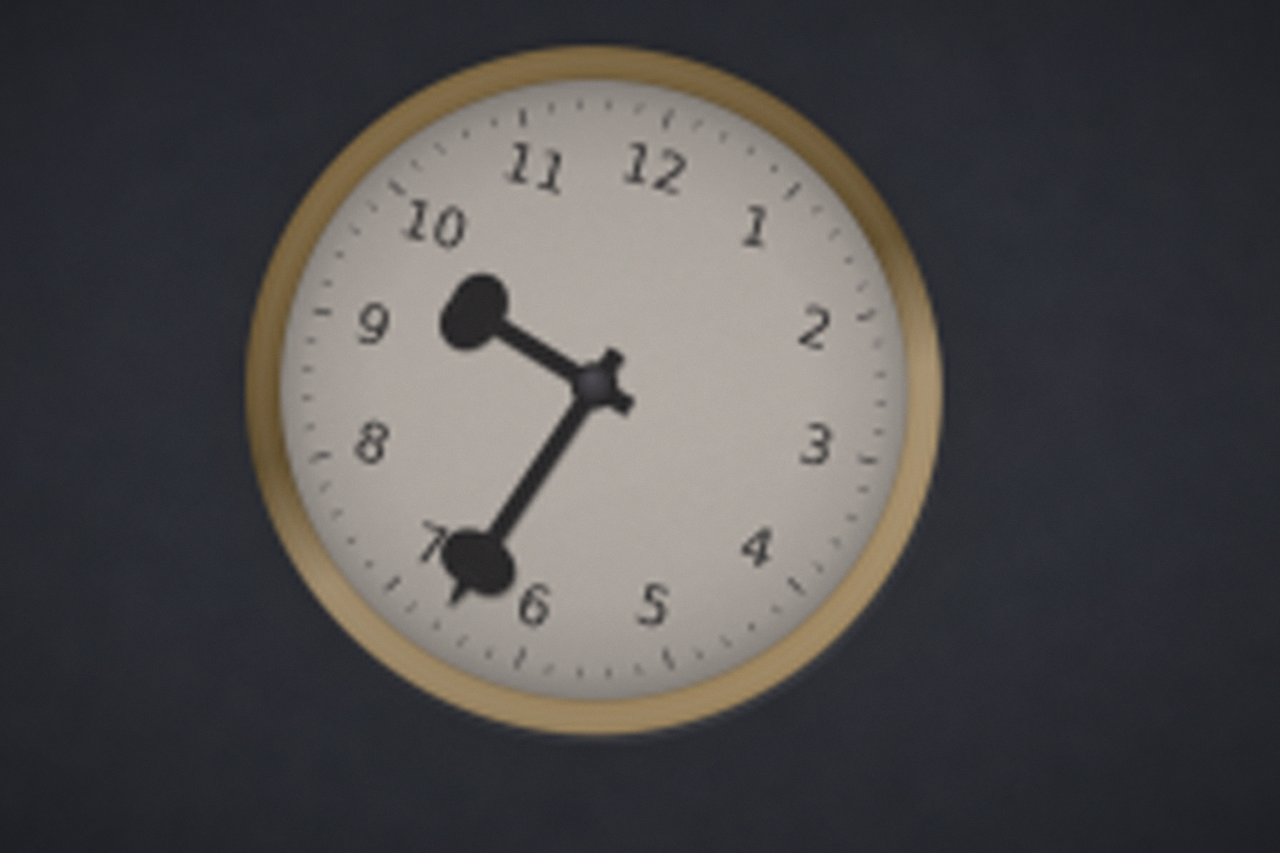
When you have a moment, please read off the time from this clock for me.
9:33
